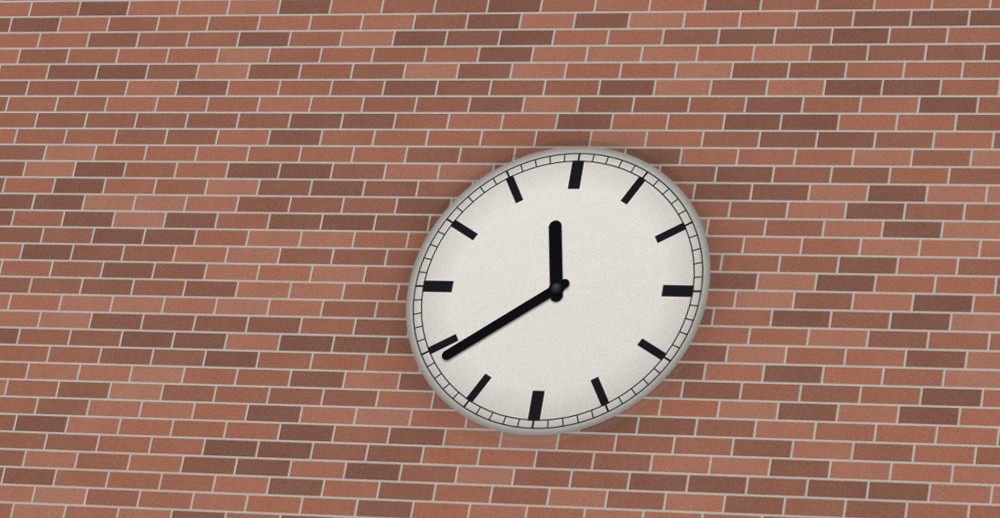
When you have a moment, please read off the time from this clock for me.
11:39
